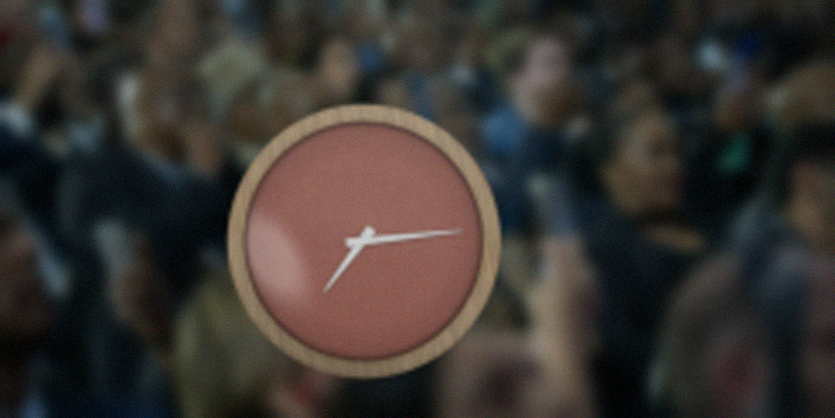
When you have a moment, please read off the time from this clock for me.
7:14
